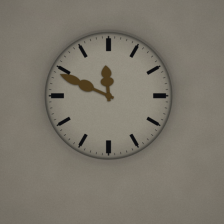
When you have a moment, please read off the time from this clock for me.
11:49
